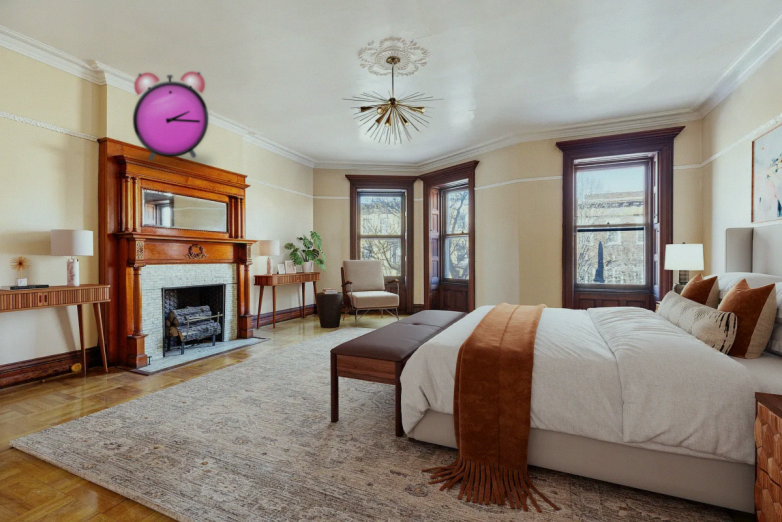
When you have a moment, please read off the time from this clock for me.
2:16
